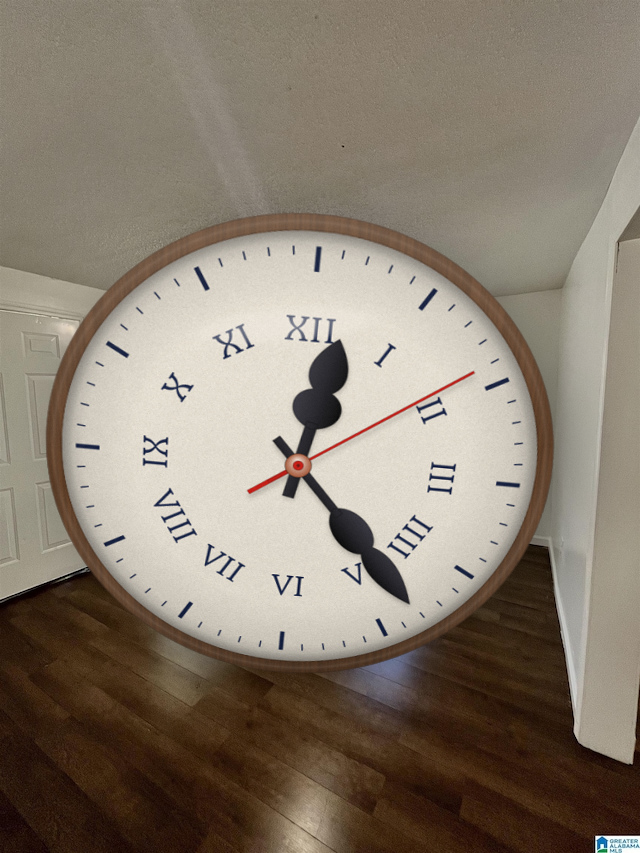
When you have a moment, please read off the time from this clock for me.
12:23:09
